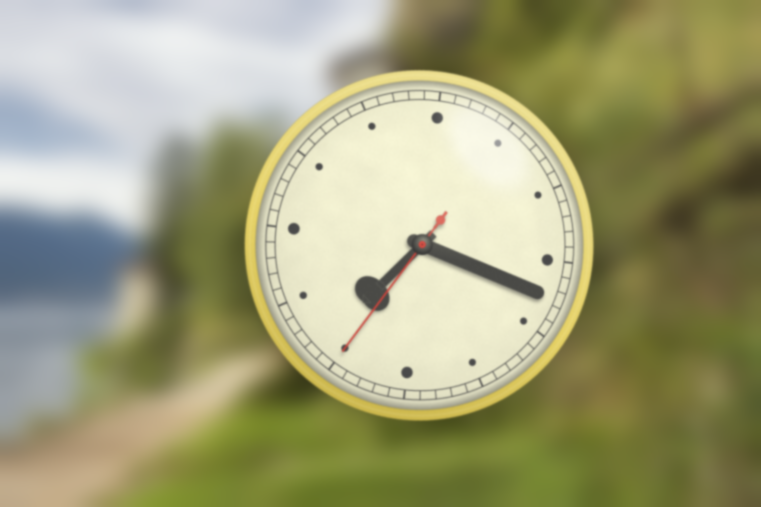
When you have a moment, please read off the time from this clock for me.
7:17:35
